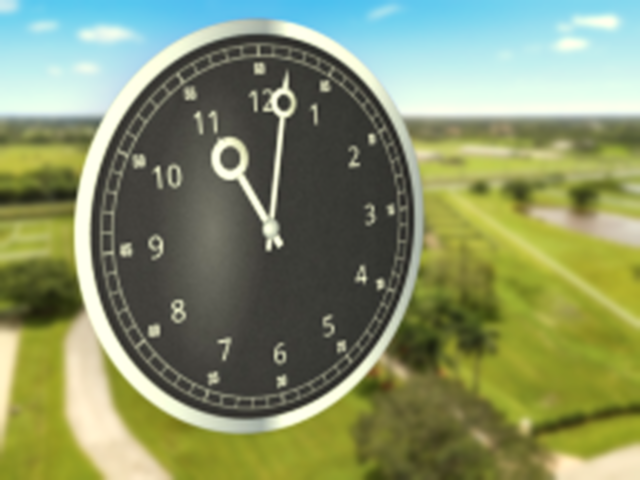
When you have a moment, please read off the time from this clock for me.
11:02
